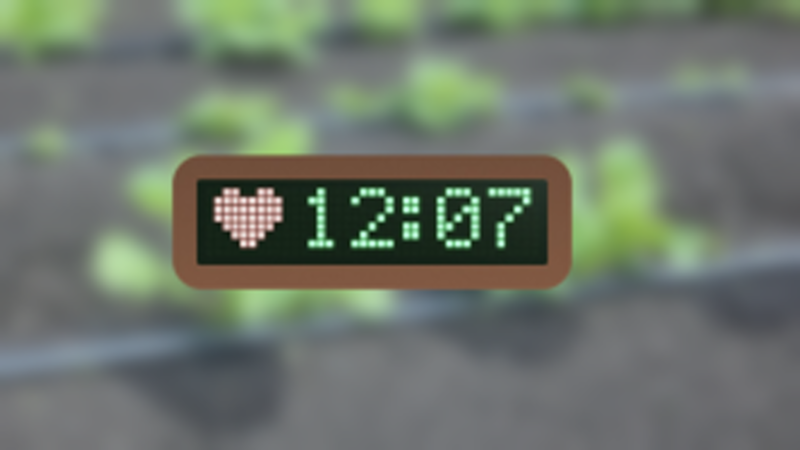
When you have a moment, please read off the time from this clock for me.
12:07
